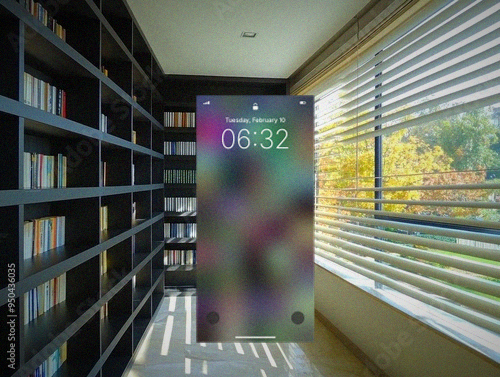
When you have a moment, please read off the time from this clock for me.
6:32
